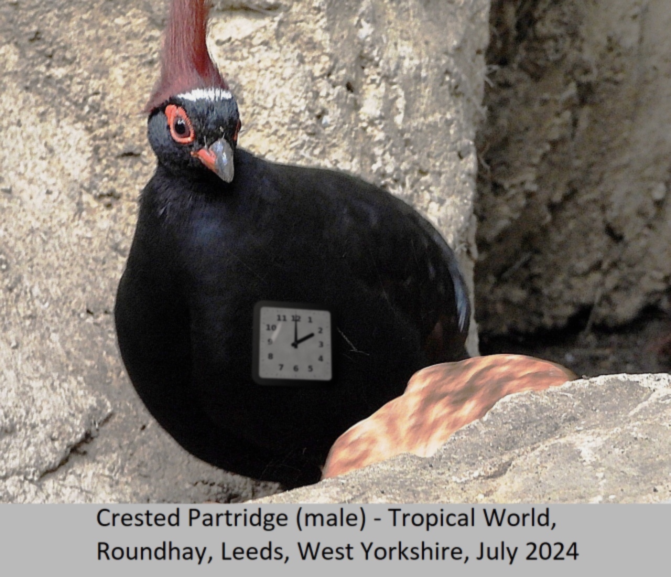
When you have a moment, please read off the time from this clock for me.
2:00
